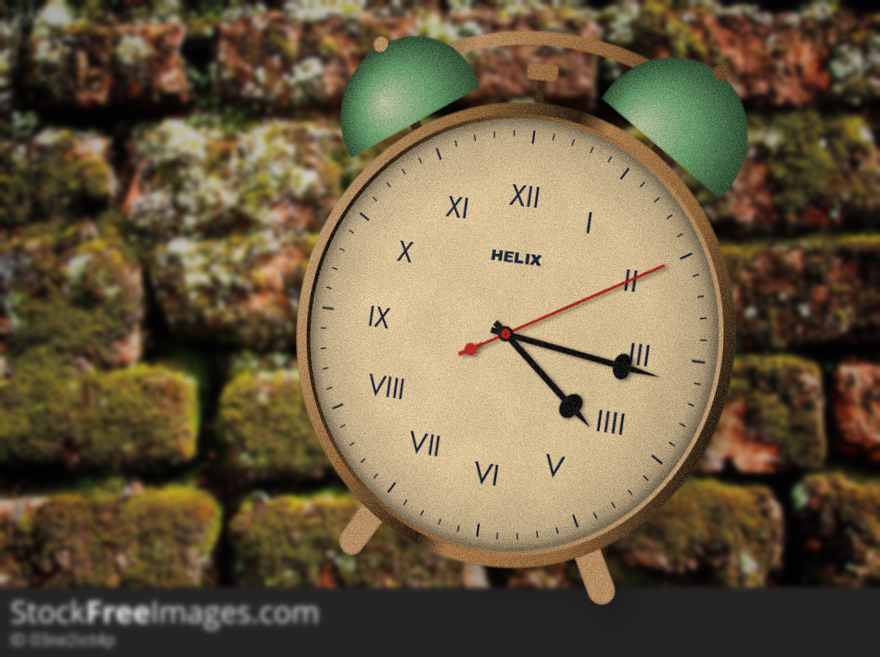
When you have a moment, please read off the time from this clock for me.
4:16:10
